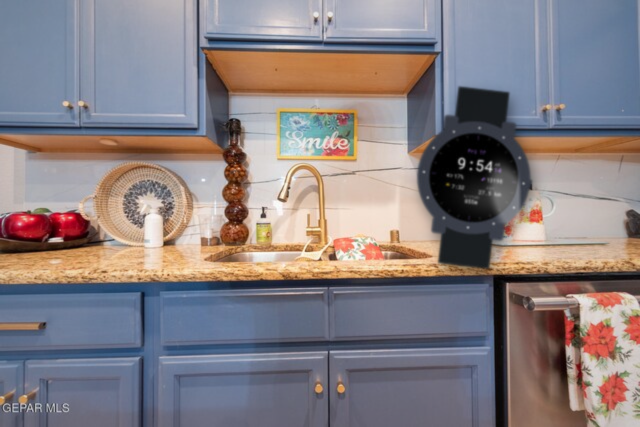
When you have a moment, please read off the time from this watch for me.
9:54
